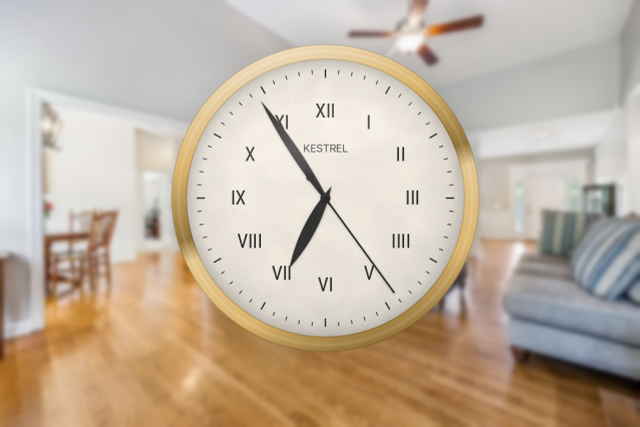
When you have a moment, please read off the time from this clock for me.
6:54:24
